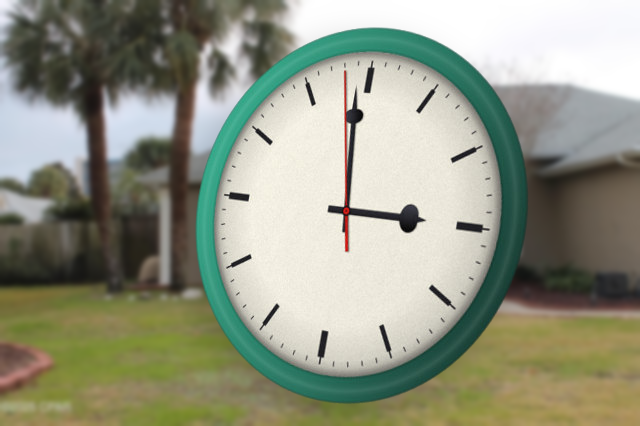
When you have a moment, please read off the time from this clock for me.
2:58:58
